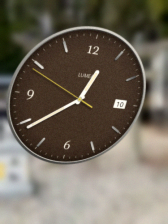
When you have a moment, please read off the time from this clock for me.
12:38:49
